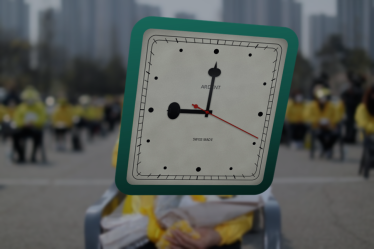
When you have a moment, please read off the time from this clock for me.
9:00:19
